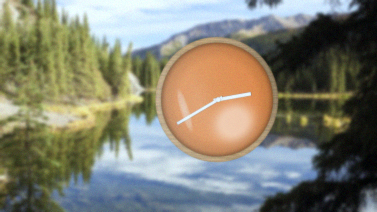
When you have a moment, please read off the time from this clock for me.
2:40
